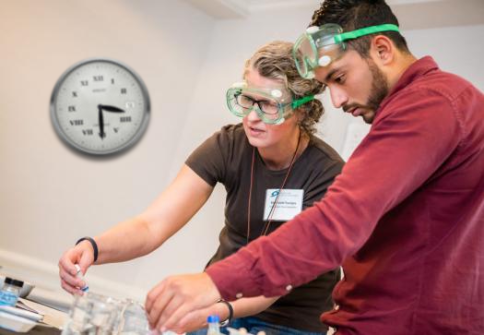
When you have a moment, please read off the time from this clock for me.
3:30
